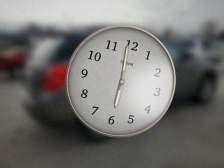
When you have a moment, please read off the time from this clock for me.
5:59
